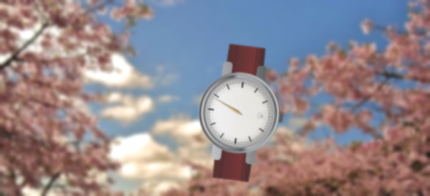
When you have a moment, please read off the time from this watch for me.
9:49
